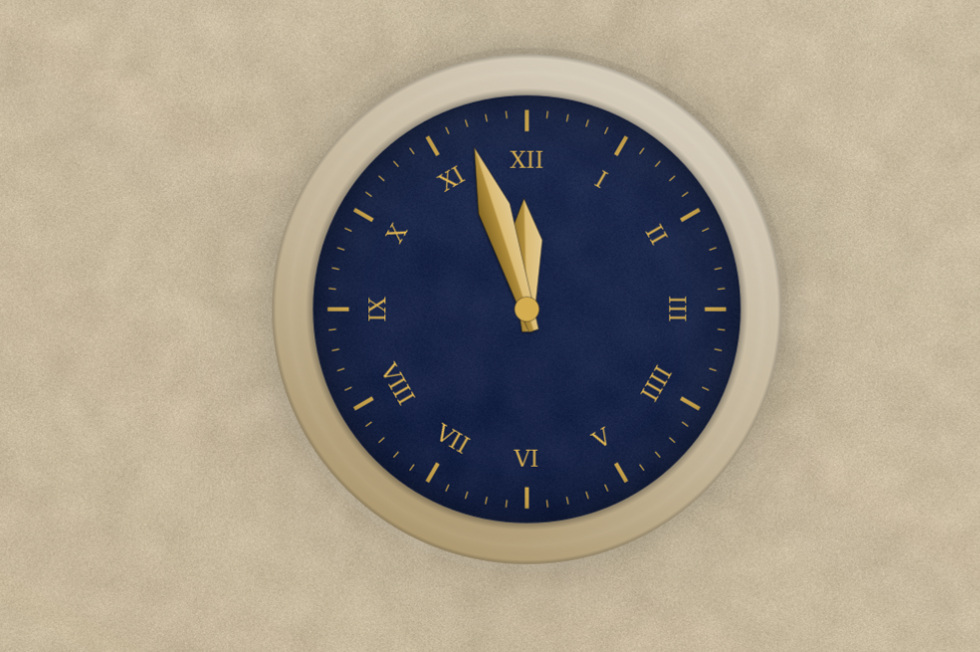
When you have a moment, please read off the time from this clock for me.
11:57
